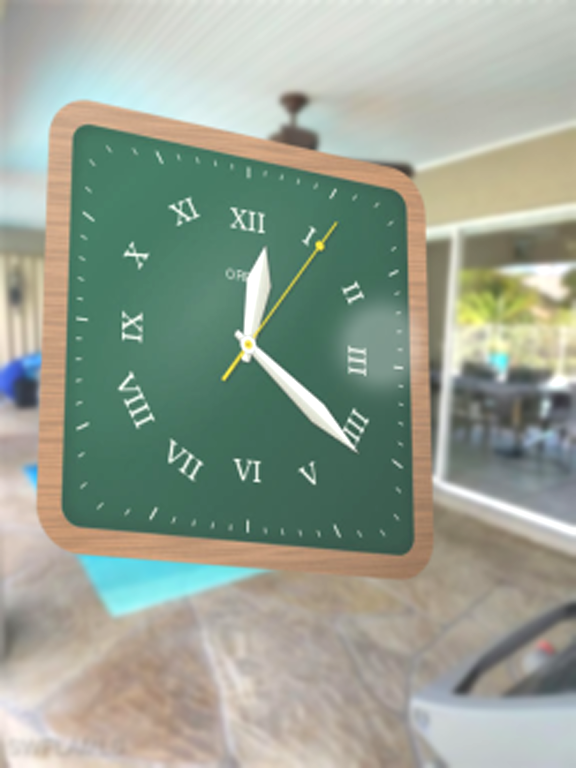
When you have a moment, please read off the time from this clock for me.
12:21:06
